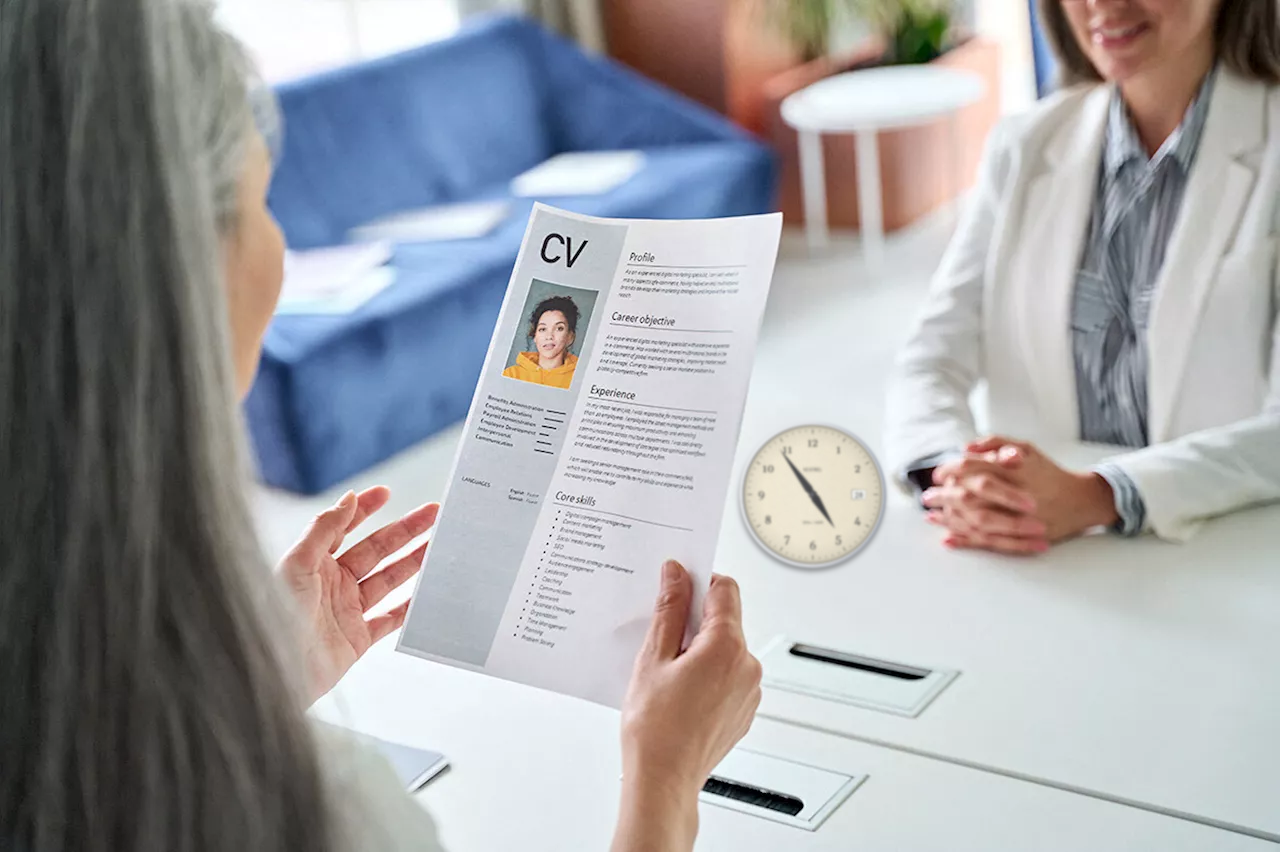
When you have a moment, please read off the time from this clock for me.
4:54
